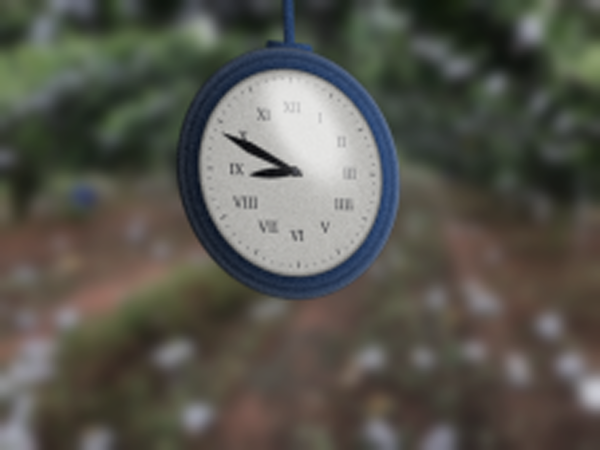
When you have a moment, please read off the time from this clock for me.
8:49
